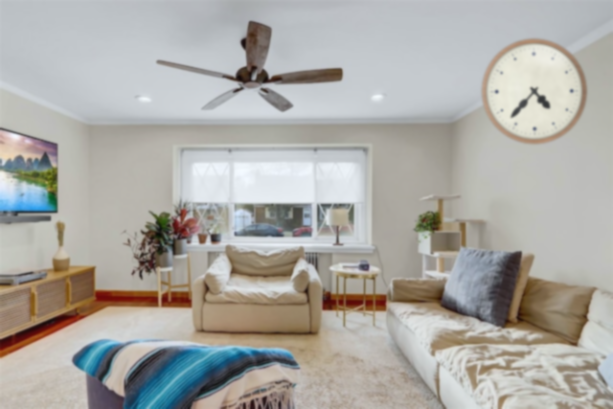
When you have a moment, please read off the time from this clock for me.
4:37
